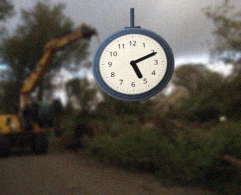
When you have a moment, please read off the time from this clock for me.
5:11
